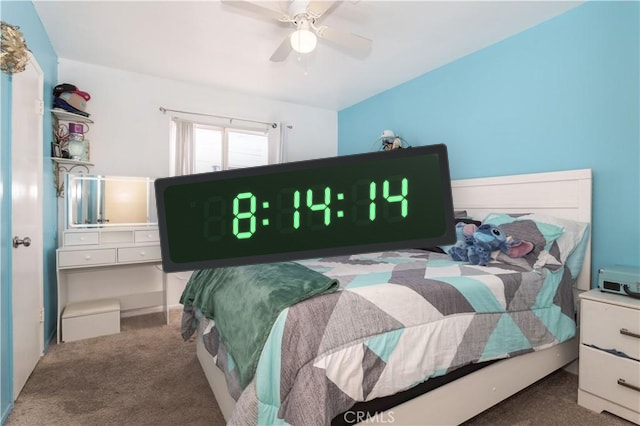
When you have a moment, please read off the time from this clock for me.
8:14:14
